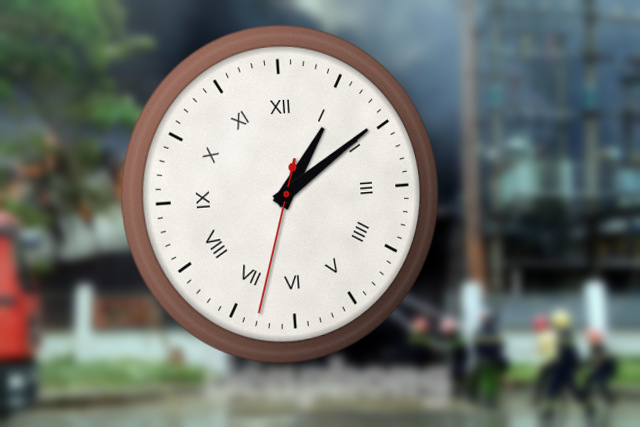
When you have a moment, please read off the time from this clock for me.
1:09:33
